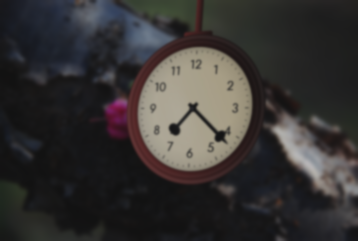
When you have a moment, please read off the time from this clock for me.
7:22
